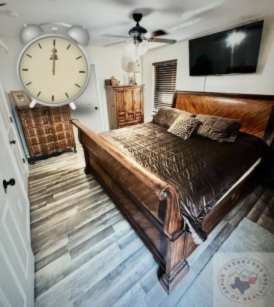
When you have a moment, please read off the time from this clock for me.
12:00
